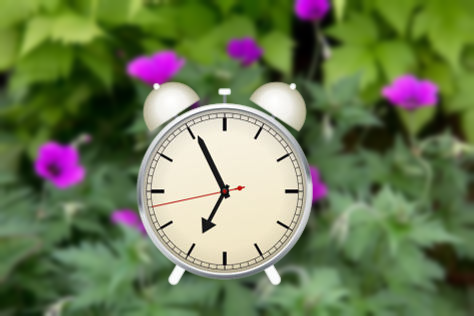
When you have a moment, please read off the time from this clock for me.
6:55:43
